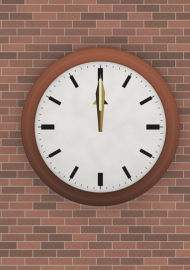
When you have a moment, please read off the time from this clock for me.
12:00
